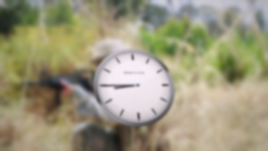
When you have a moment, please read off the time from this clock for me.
8:45
